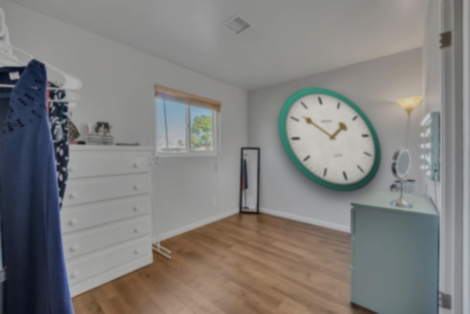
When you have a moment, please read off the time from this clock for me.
1:52
